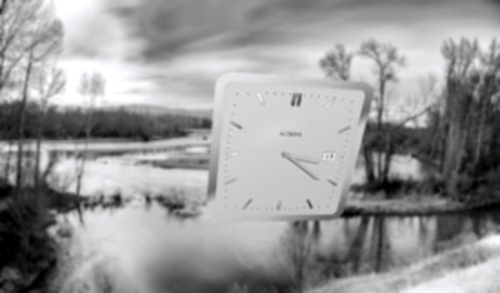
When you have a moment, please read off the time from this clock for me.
3:21
